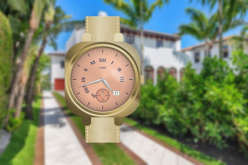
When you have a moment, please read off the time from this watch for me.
4:42
